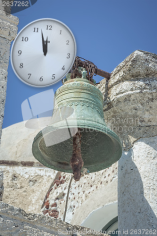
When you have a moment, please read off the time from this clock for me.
11:57
